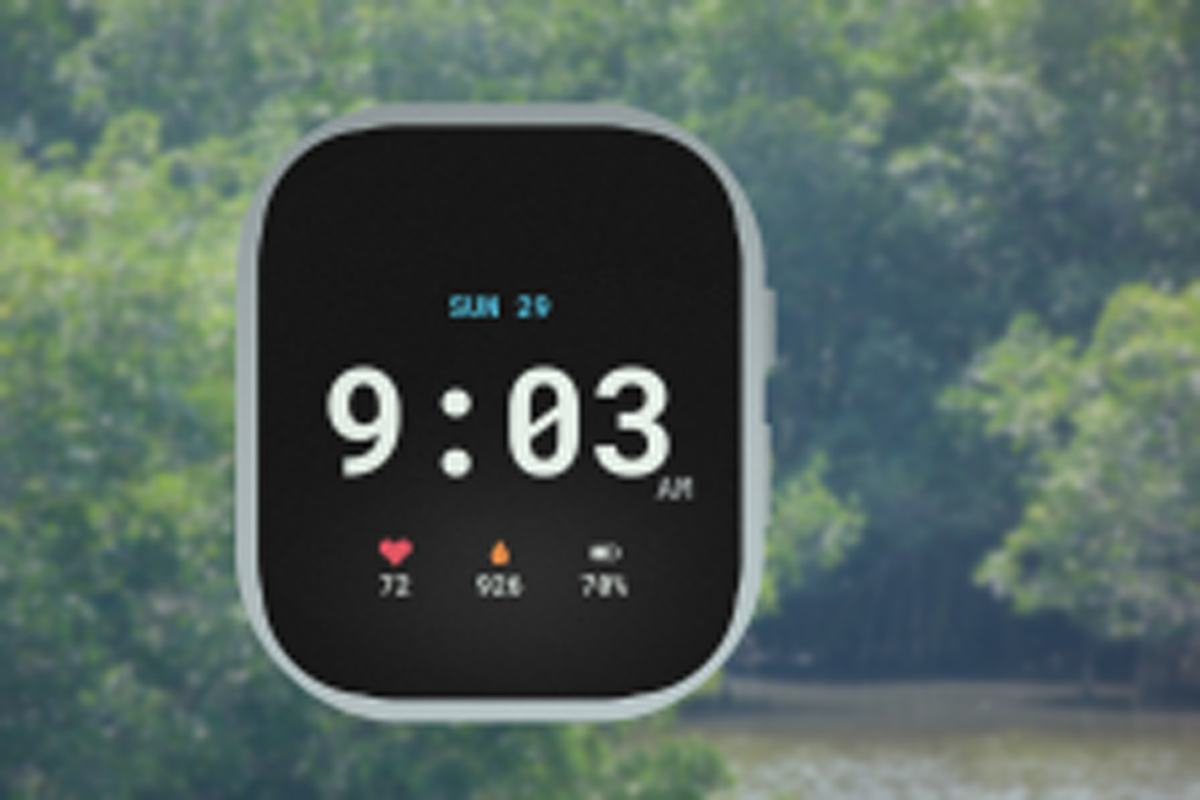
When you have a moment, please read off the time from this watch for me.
9:03
